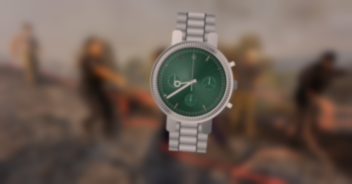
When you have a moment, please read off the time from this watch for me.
8:39
